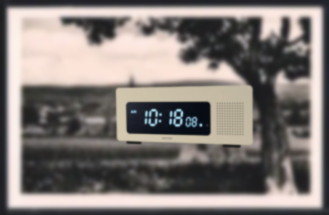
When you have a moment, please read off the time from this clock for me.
10:18
